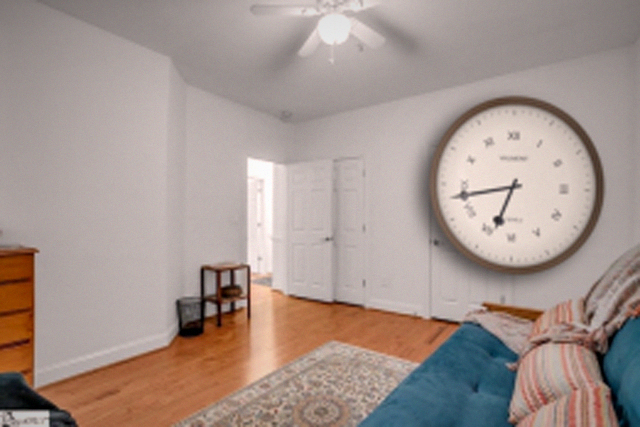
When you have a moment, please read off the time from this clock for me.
6:43
